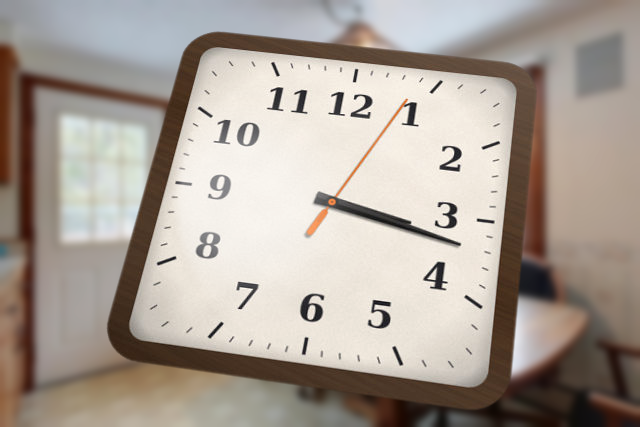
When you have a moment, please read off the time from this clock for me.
3:17:04
